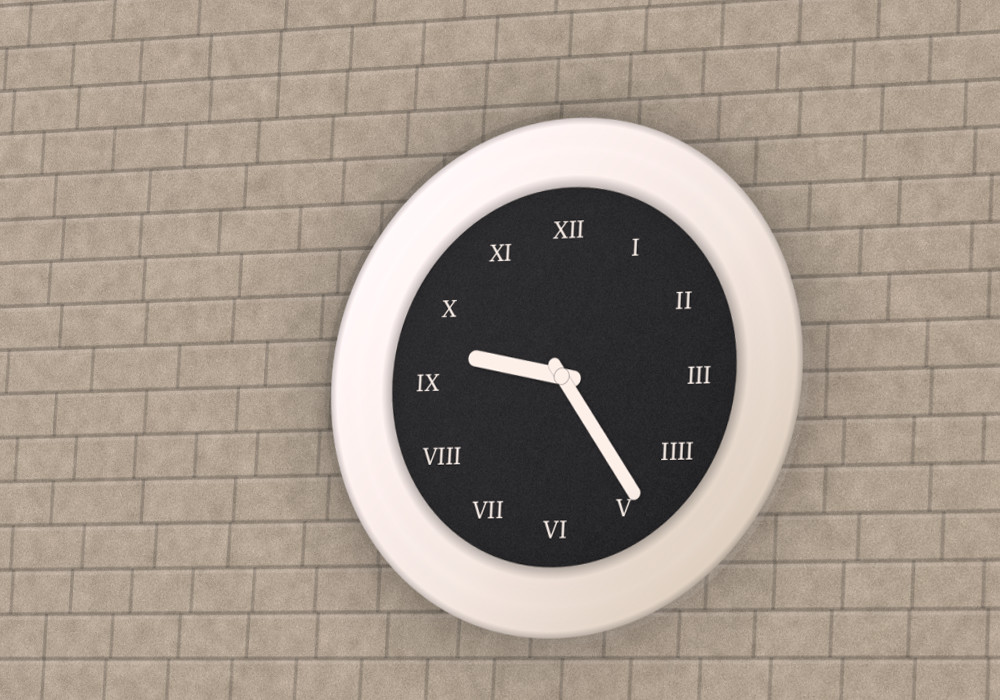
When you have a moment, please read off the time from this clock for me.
9:24
